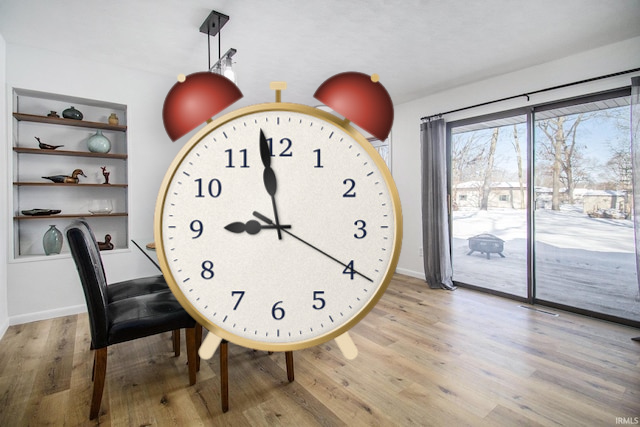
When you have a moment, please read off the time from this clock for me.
8:58:20
